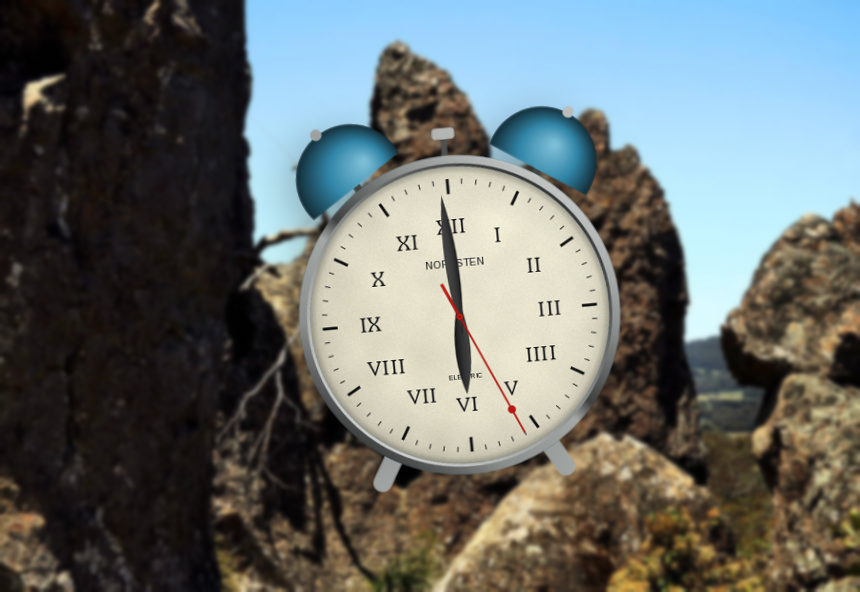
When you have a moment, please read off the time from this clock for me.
5:59:26
